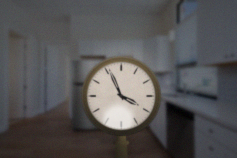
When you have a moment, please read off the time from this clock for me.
3:56
